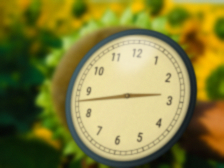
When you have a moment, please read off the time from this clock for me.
2:43
